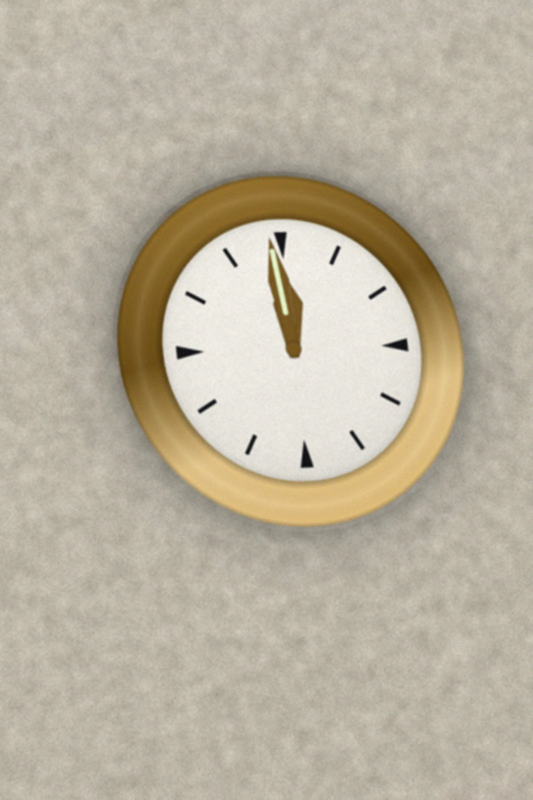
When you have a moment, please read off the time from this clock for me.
11:59
